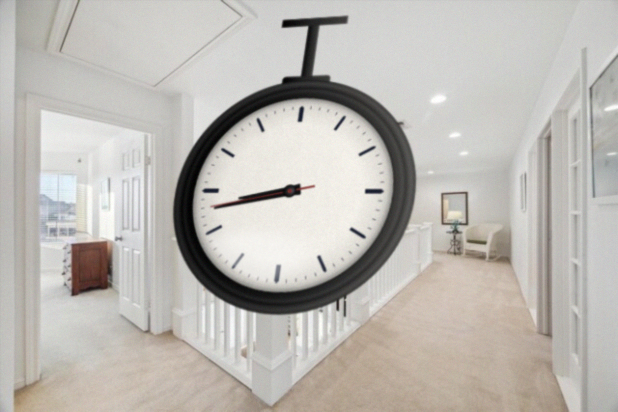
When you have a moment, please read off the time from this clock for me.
8:42:43
